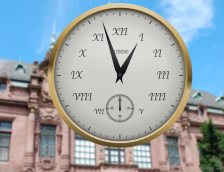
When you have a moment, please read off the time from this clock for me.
12:57
